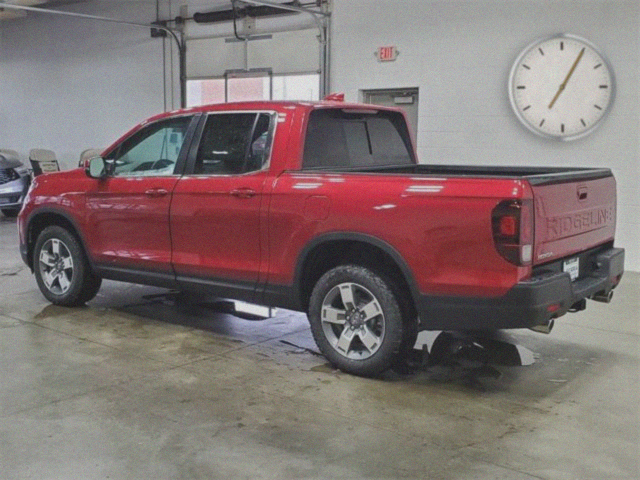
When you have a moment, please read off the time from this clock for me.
7:05
